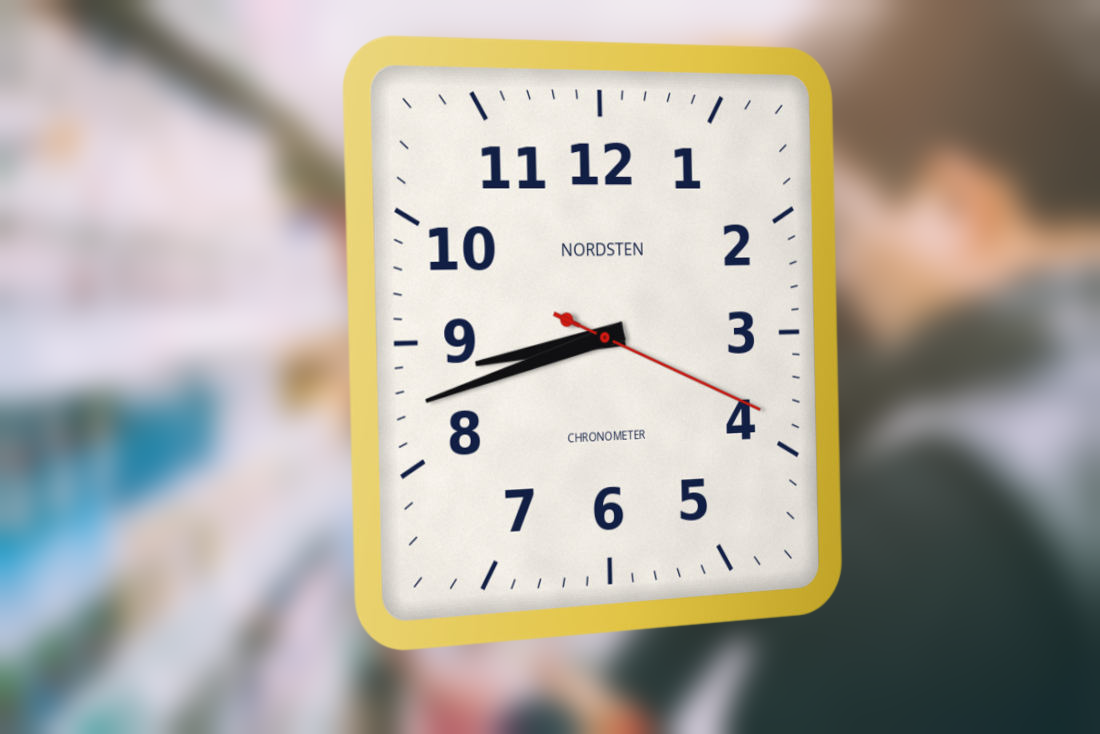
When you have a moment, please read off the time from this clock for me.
8:42:19
